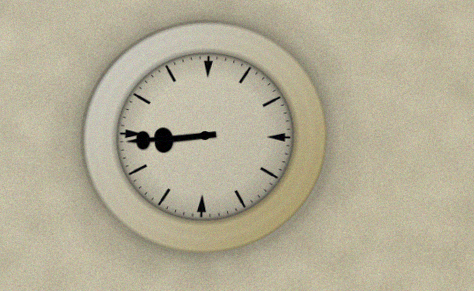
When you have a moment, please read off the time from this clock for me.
8:44
